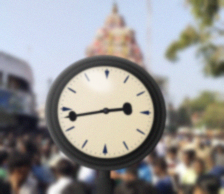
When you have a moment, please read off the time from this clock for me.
2:43
